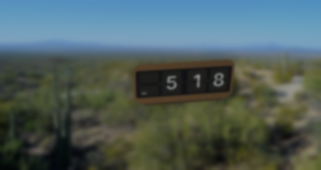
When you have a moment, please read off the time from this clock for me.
5:18
